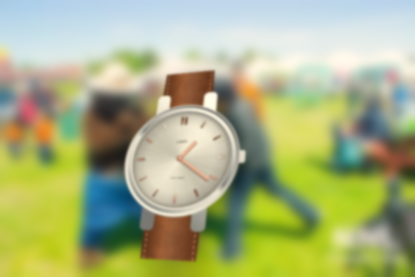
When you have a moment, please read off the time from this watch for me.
1:21
